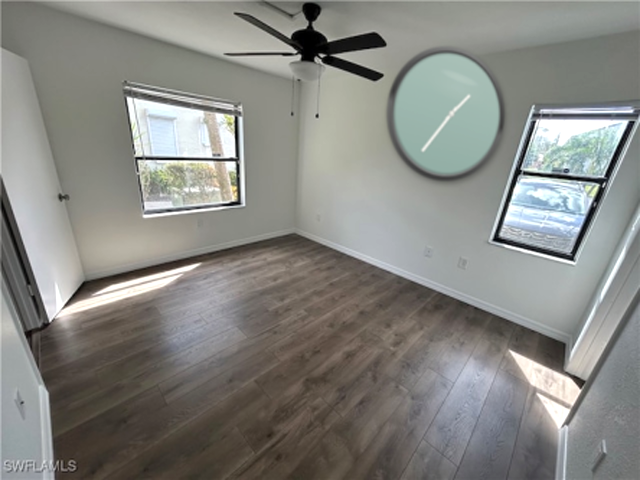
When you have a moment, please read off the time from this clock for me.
1:37
